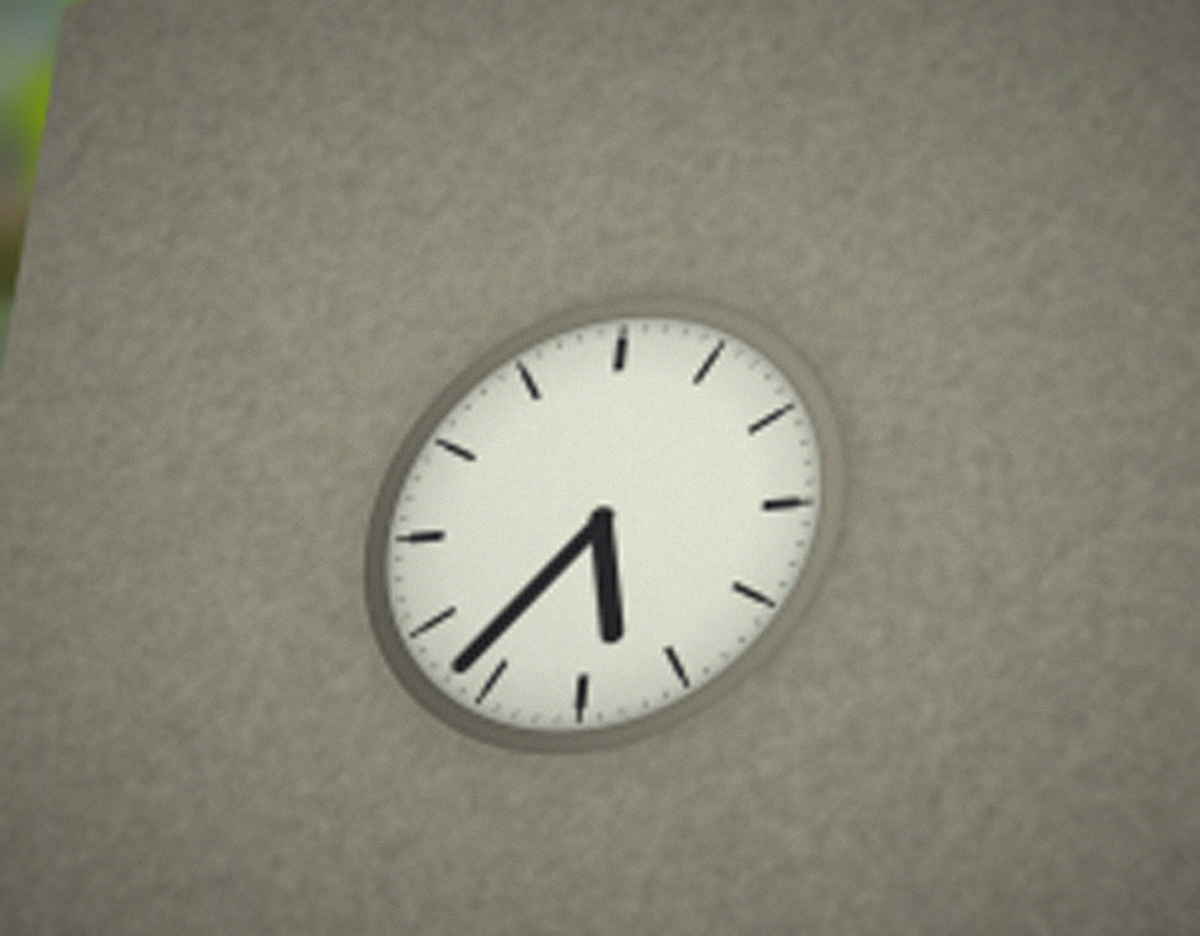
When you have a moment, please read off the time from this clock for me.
5:37
